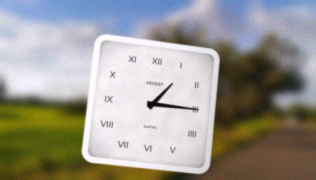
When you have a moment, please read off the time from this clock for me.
1:15
